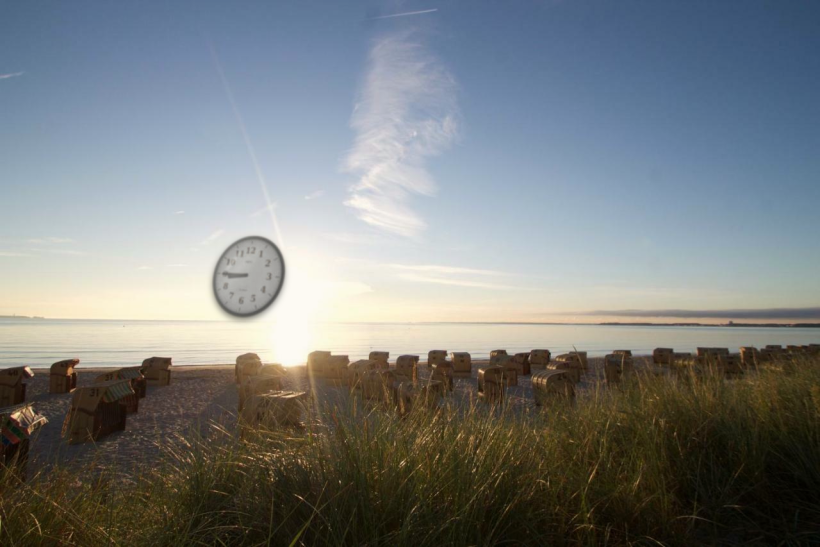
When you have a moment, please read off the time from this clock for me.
8:45
